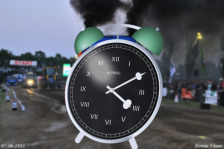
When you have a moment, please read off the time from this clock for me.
4:10
